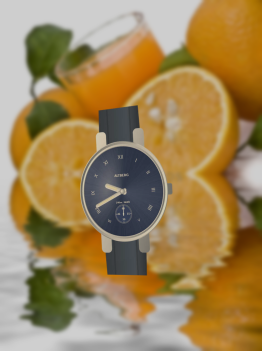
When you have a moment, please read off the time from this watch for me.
9:41
